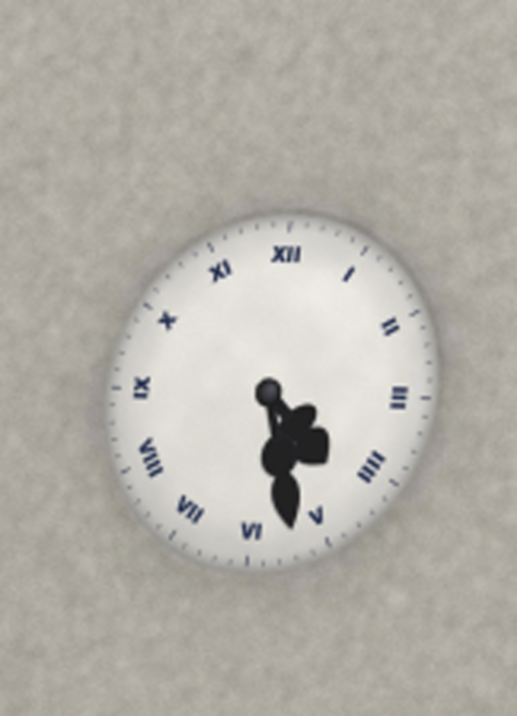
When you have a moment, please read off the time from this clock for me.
4:27
